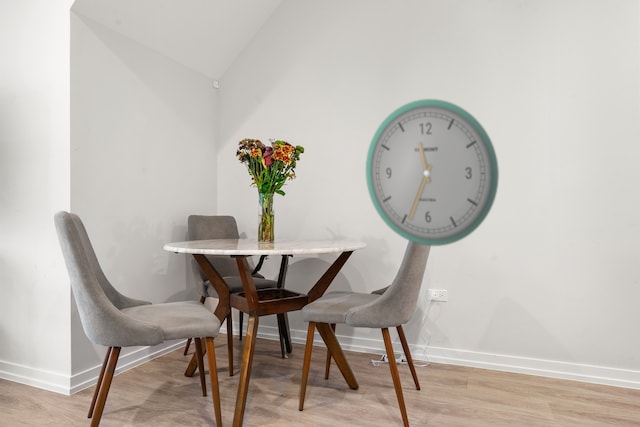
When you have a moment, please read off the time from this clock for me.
11:34
